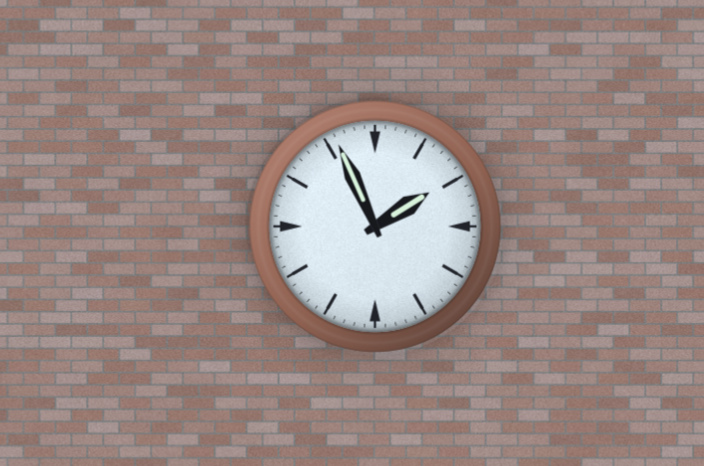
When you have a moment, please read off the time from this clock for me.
1:56
